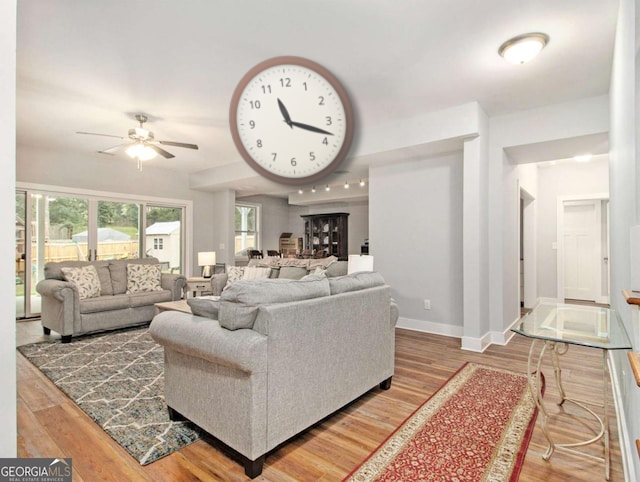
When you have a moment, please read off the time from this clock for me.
11:18
